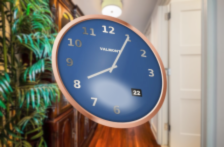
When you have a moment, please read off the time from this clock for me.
8:05
